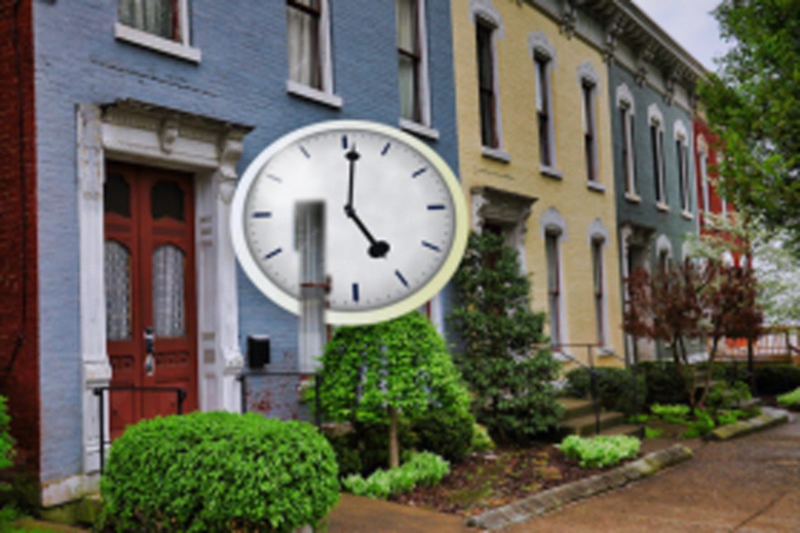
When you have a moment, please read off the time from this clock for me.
5:01
